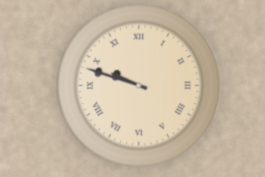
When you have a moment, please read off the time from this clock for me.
9:48
